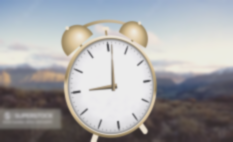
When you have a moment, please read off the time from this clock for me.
9:01
